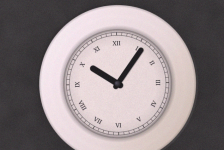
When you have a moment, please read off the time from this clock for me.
10:06
